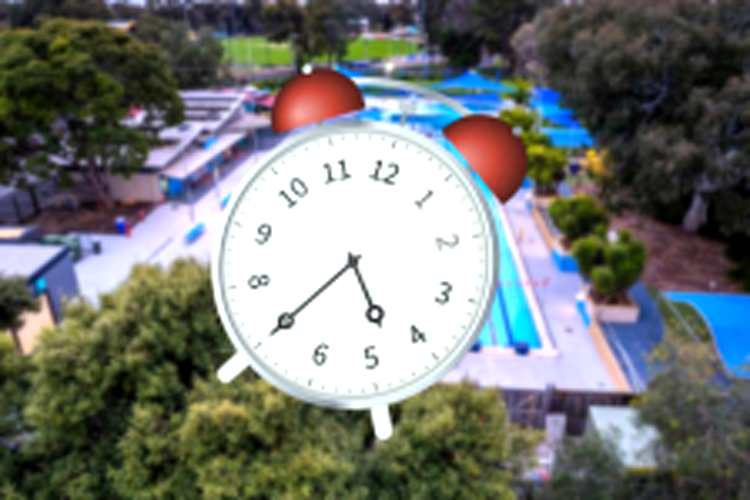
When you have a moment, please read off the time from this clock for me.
4:35
